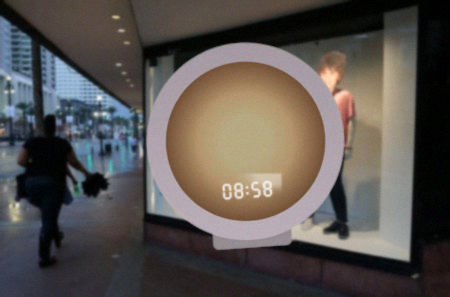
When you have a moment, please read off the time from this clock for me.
8:58
